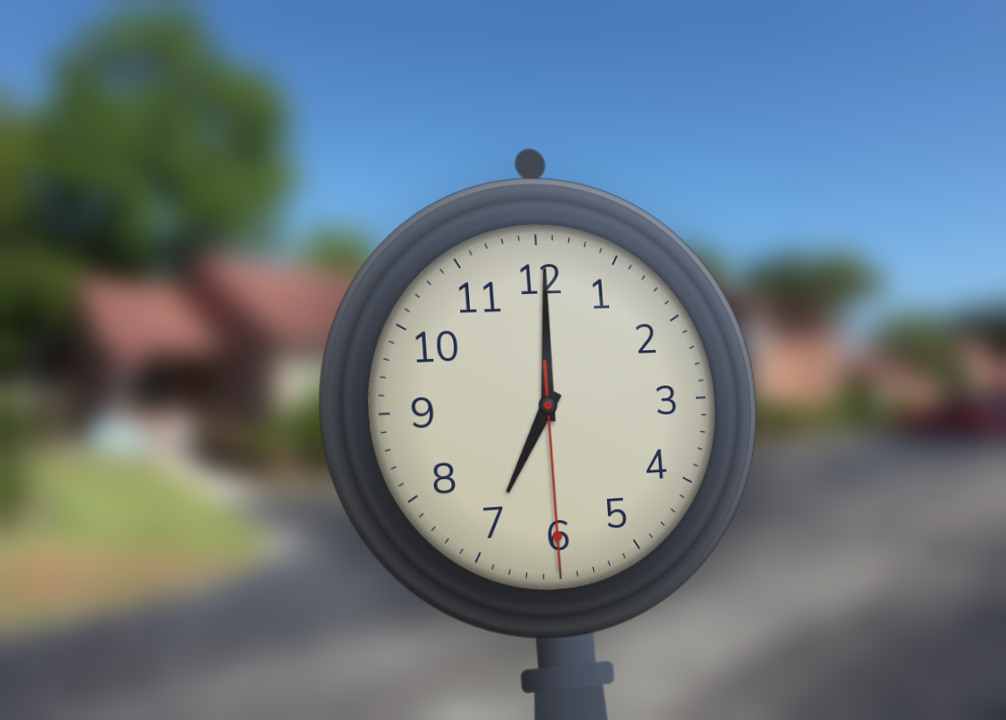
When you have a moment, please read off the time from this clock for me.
7:00:30
